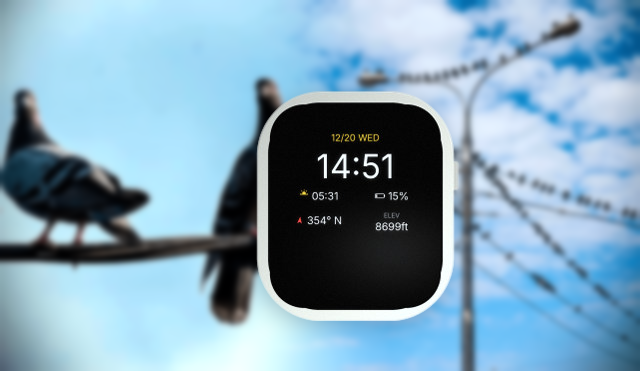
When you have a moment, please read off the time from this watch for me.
14:51
